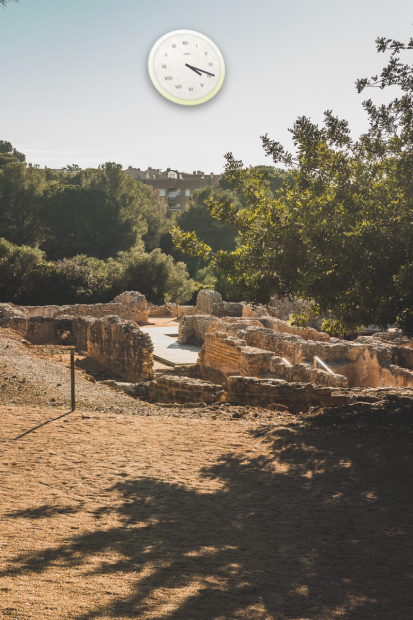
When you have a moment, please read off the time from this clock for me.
4:19
